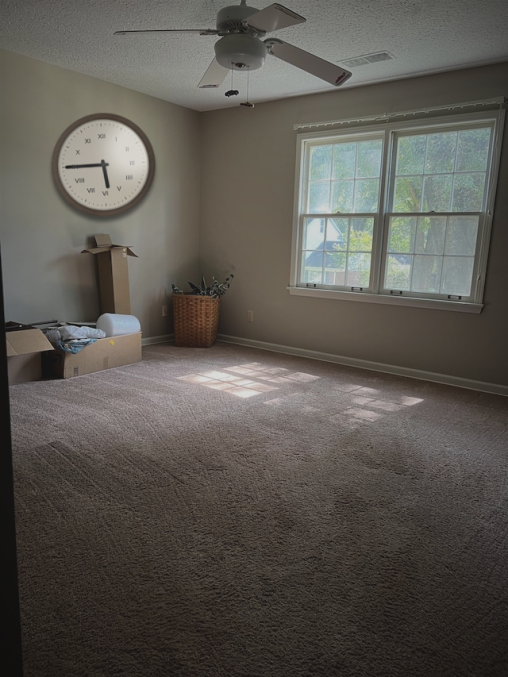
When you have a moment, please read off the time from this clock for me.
5:45
